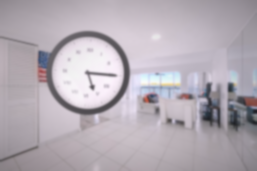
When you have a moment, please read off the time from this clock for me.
5:15
